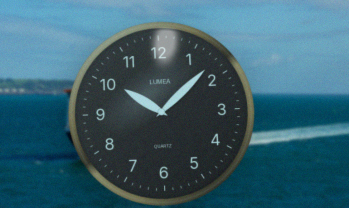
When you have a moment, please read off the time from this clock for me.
10:08
